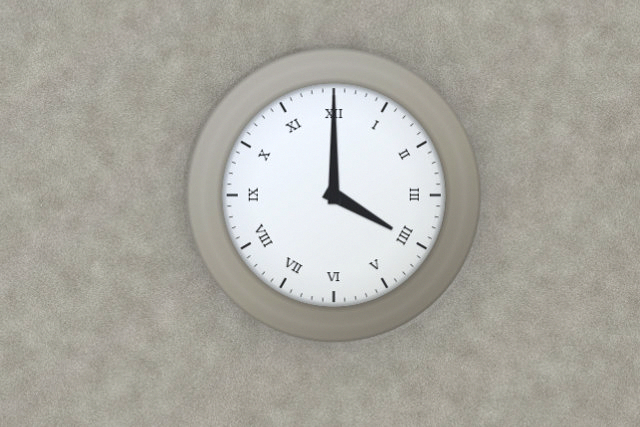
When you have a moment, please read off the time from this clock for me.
4:00
